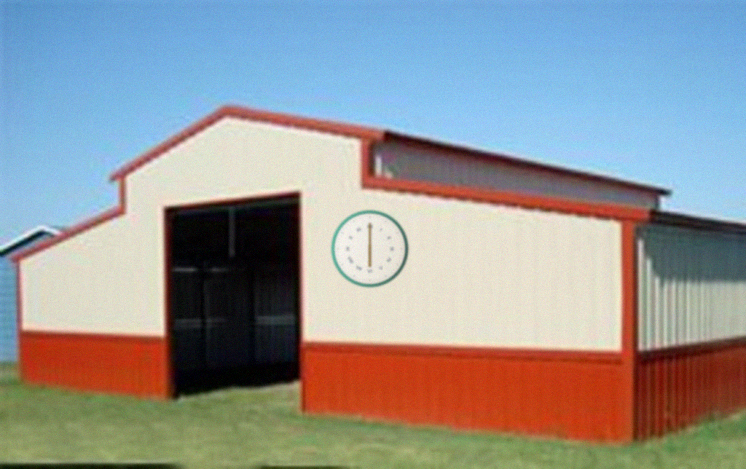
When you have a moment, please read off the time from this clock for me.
6:00
